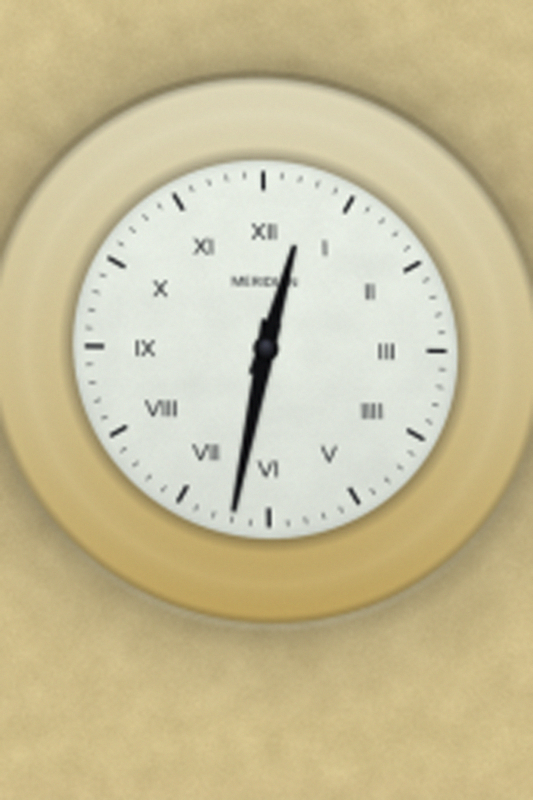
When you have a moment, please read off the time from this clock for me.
12:32
